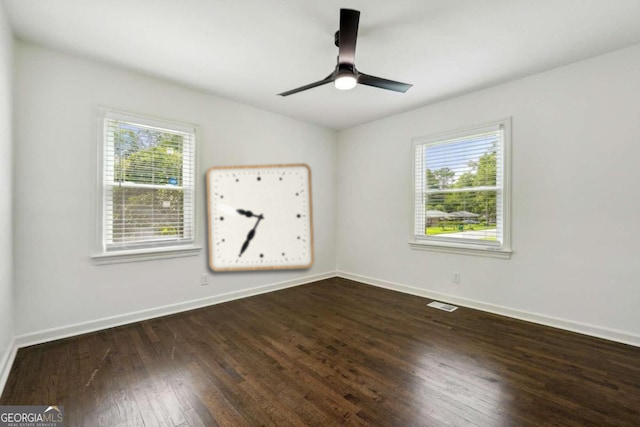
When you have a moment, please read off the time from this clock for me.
9:35
